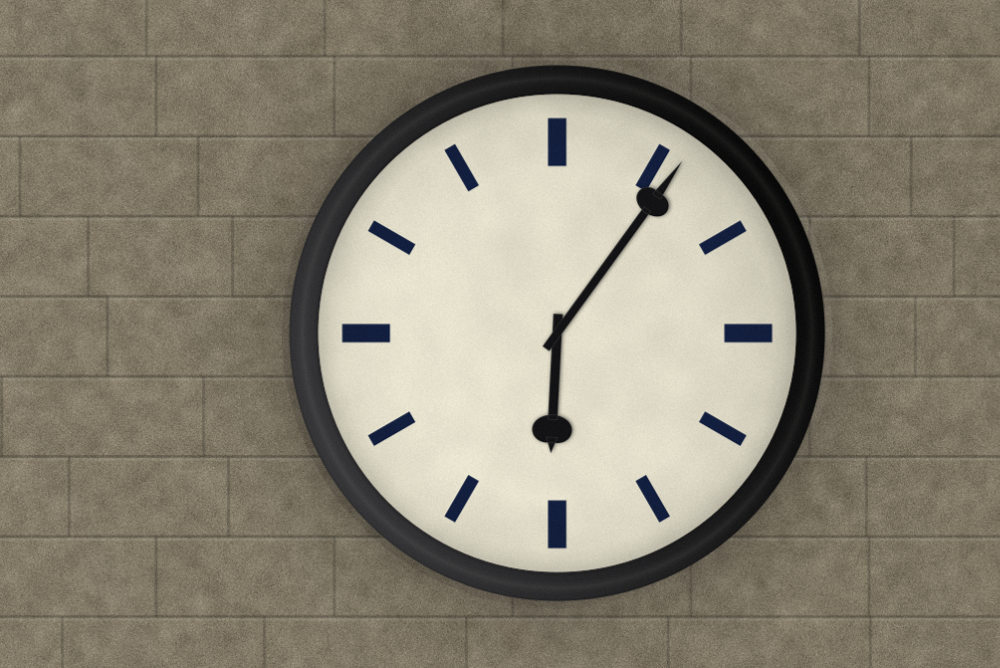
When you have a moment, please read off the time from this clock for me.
6:06
